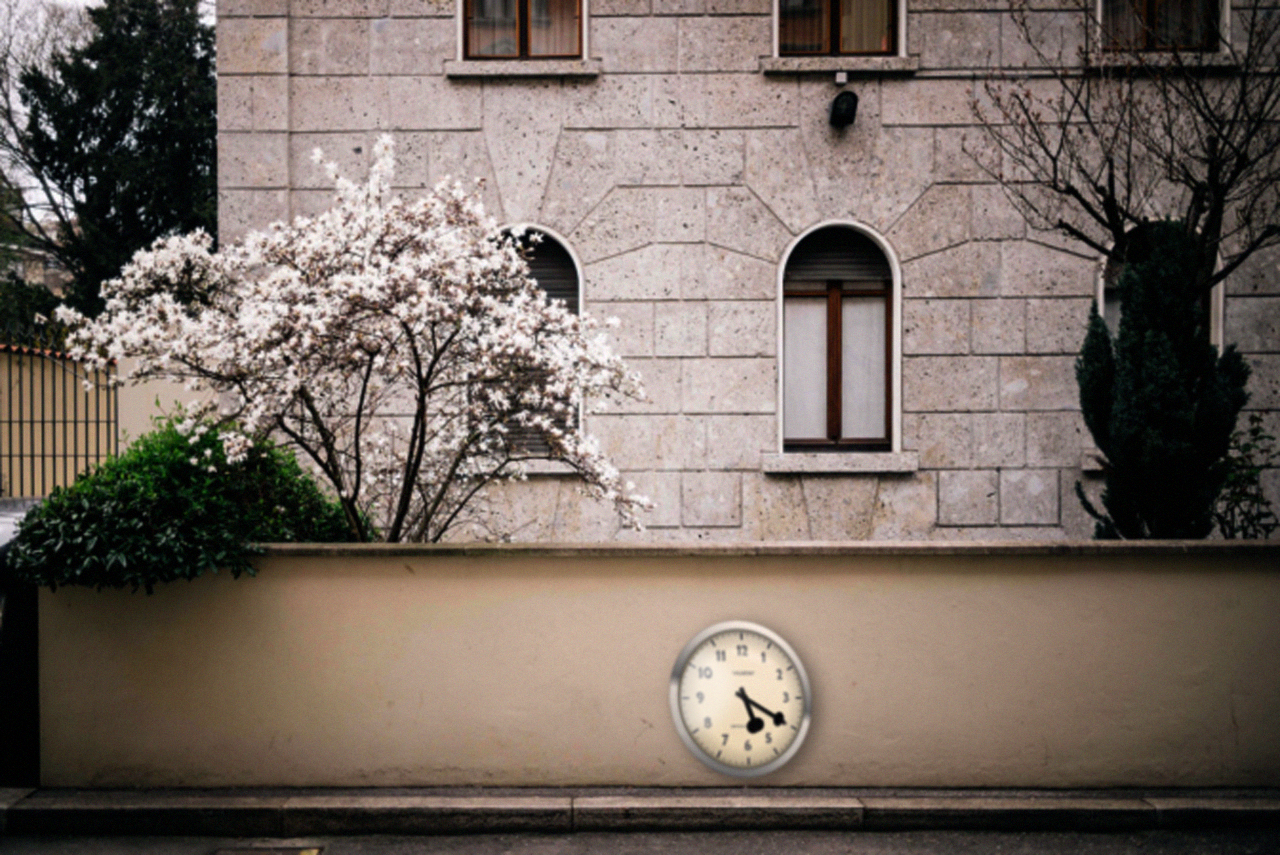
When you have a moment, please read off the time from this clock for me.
5:20
